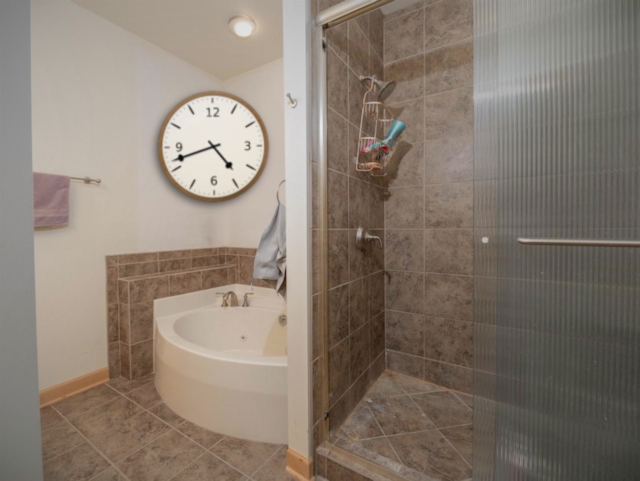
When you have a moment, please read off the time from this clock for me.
4:42
